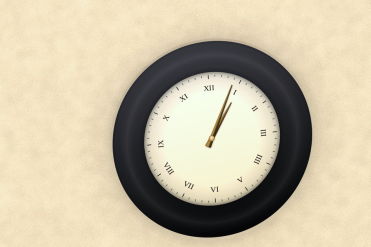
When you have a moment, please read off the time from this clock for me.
1:04
